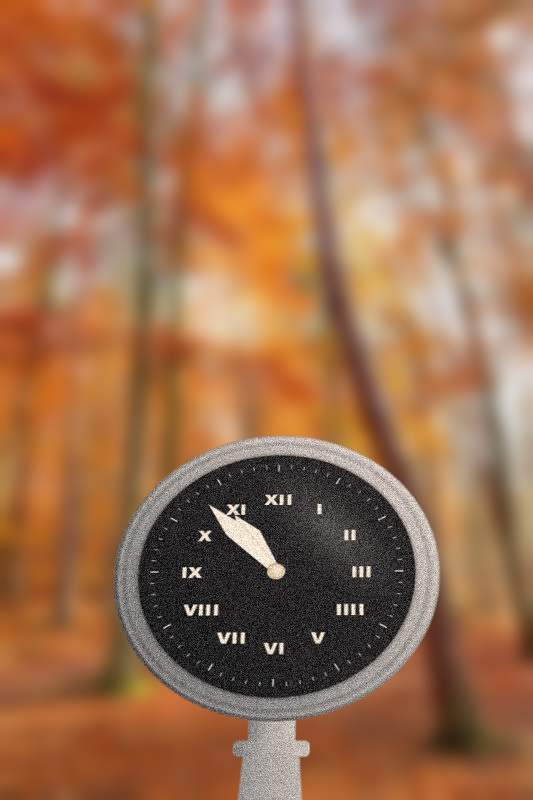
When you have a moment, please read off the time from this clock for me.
10:53
